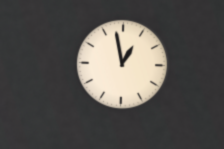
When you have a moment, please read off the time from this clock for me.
12:58
